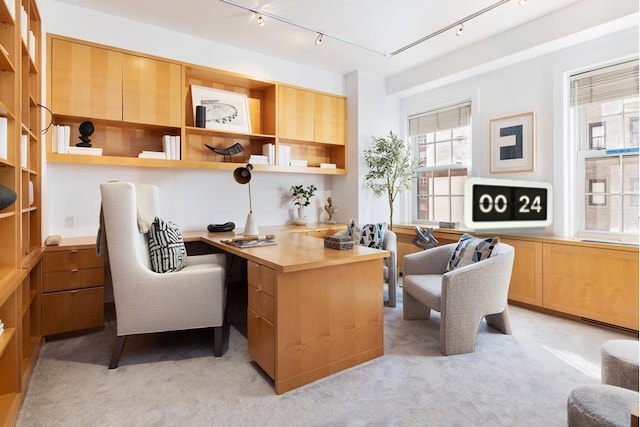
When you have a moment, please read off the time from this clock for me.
0:24
